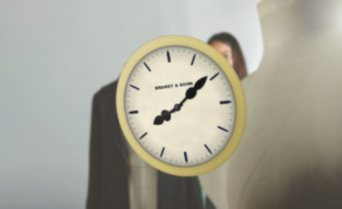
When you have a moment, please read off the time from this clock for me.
8:09
